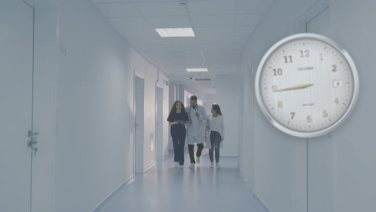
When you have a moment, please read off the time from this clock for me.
8:44
